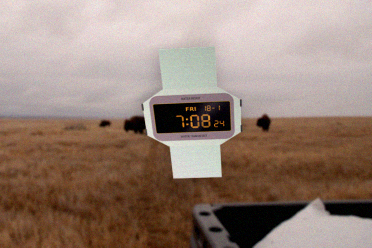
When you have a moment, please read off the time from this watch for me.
7:08:24
